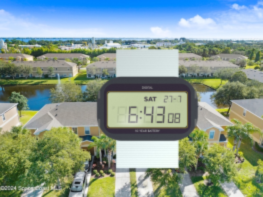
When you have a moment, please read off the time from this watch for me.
6:43:08
